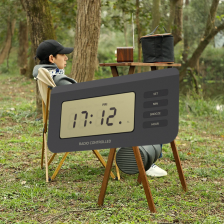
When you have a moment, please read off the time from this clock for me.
17:12
